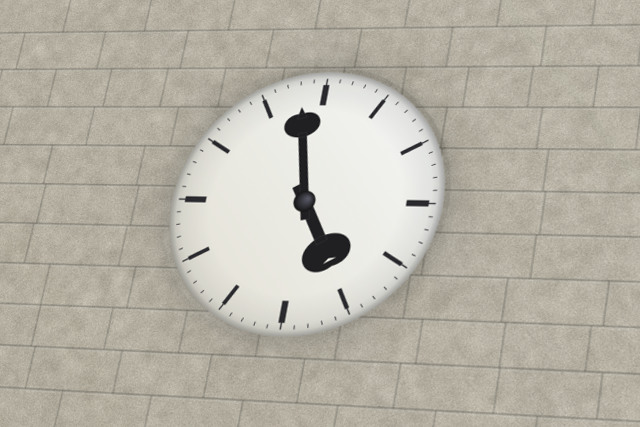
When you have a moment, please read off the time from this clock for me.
4:58
